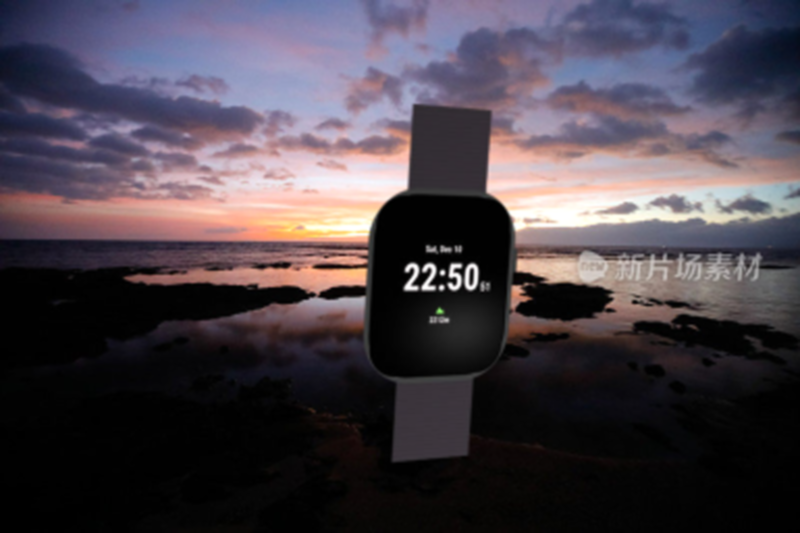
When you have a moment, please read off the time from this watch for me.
22:50
